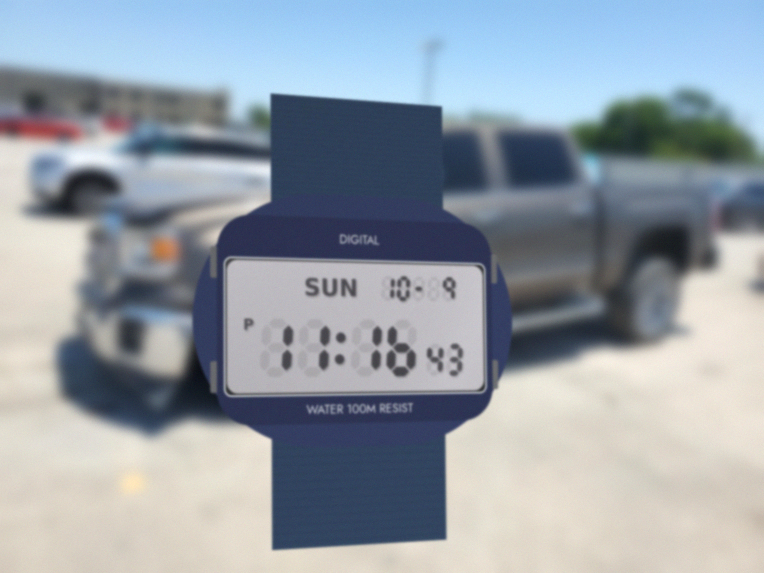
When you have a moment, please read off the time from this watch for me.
11:16:43
